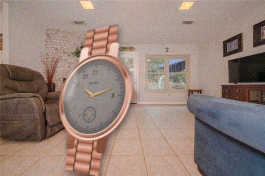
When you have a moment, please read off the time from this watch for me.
10:12
